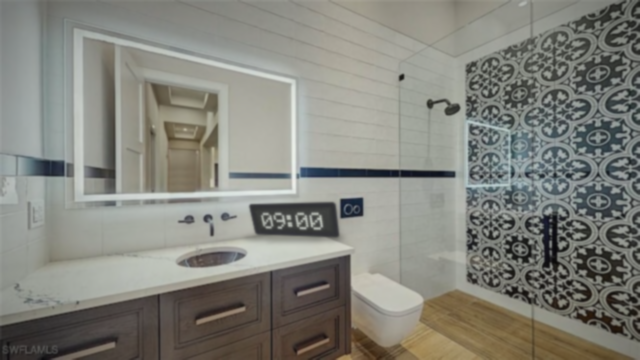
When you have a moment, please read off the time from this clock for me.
9:00
